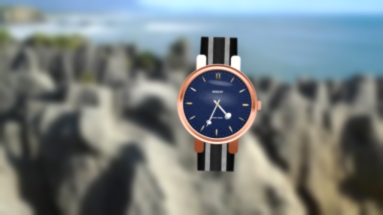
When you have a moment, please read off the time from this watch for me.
4:34
